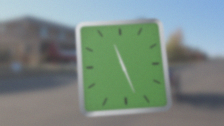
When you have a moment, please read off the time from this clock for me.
11:27
